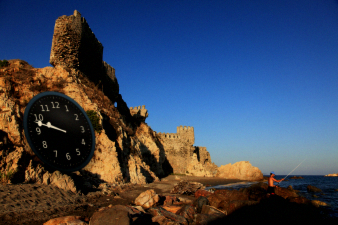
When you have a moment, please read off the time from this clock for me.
9:48
